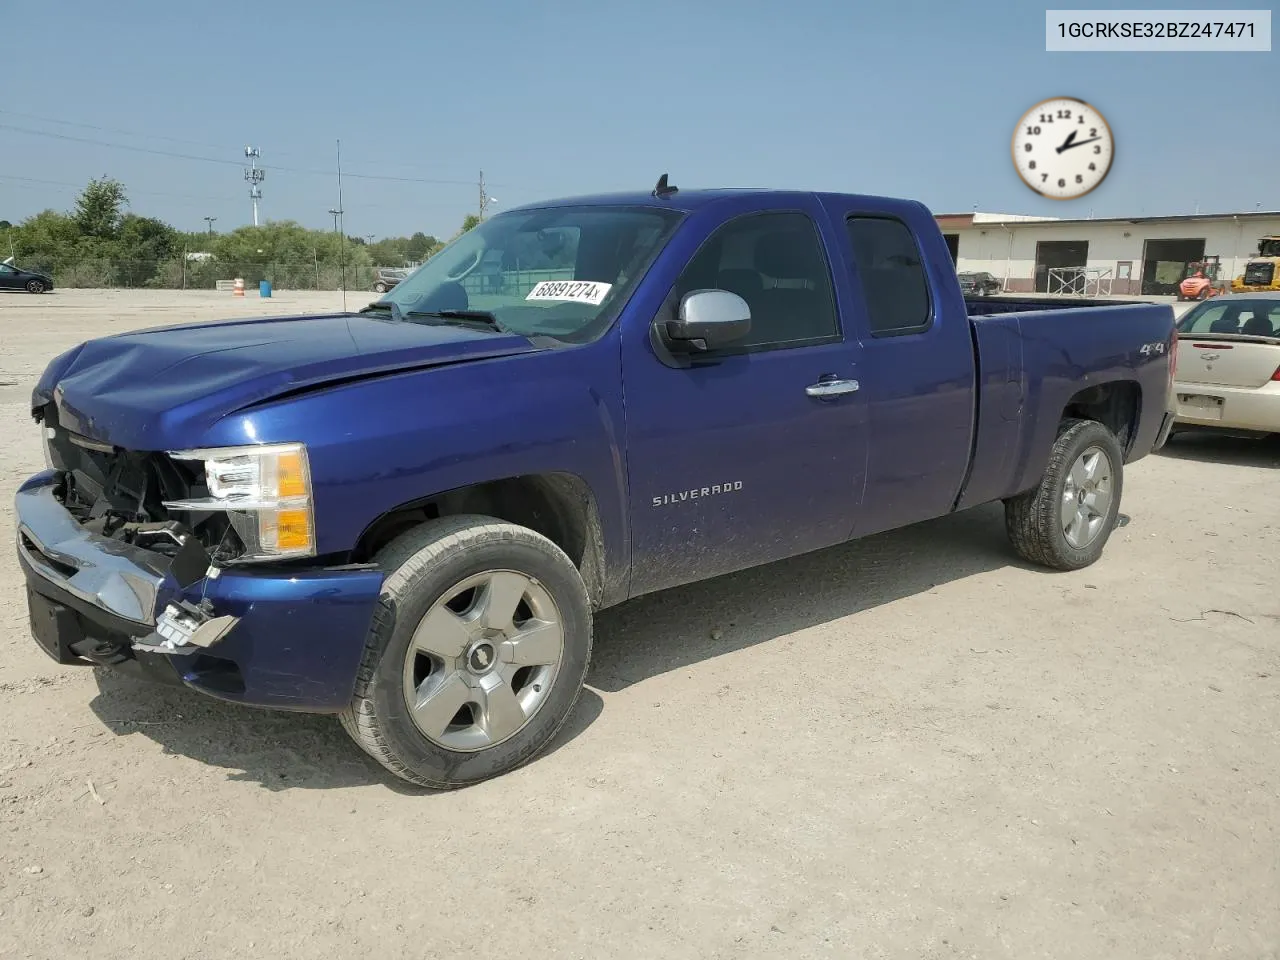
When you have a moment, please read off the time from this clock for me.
1:12
